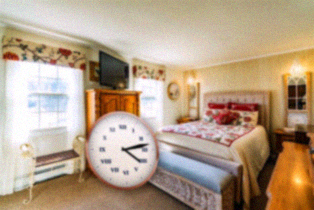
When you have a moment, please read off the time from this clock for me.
4:13
